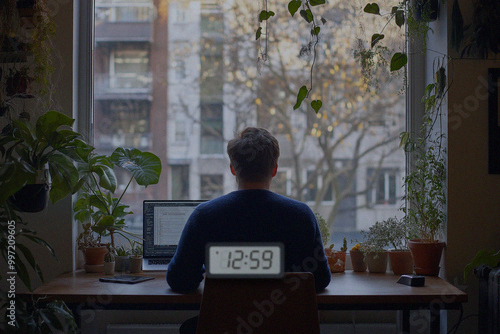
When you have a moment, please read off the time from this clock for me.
12:59
